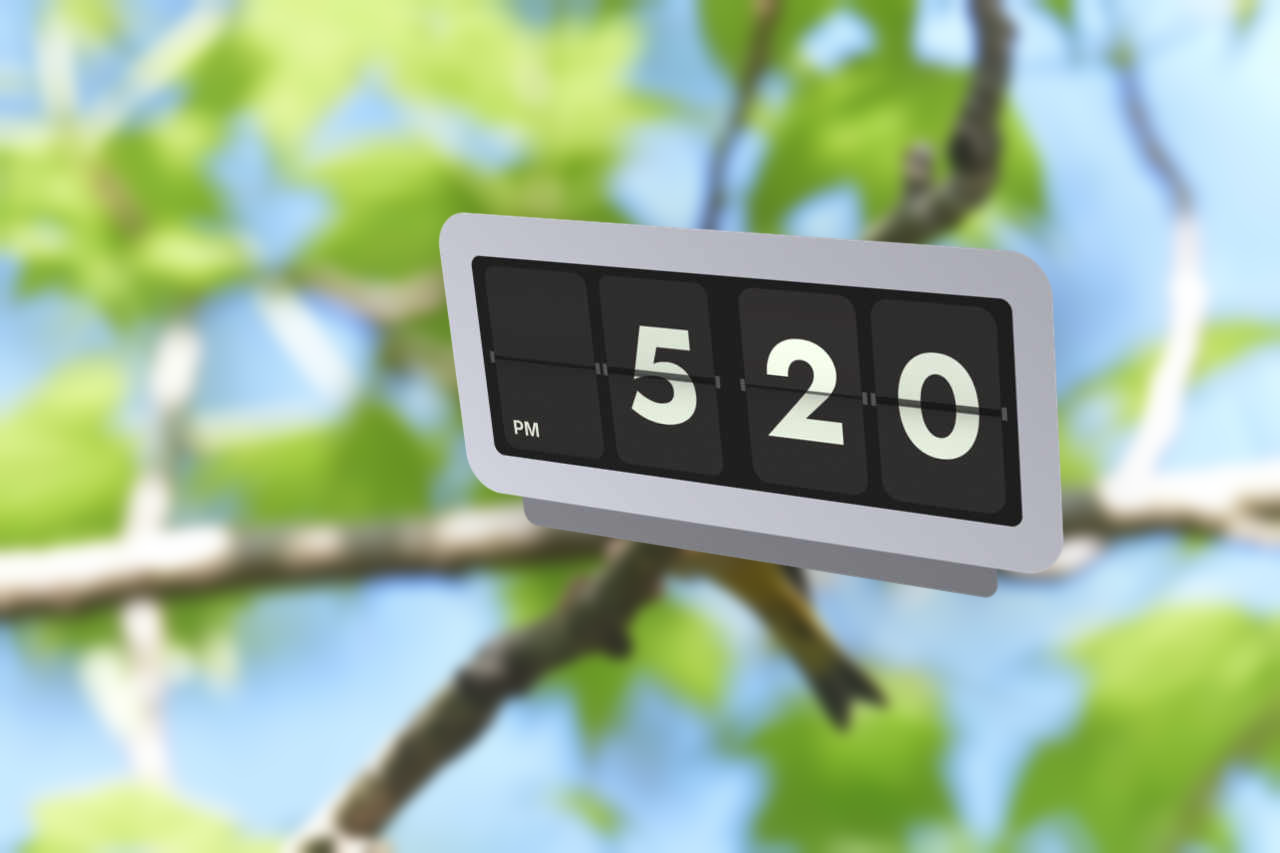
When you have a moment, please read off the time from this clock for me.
5:20
